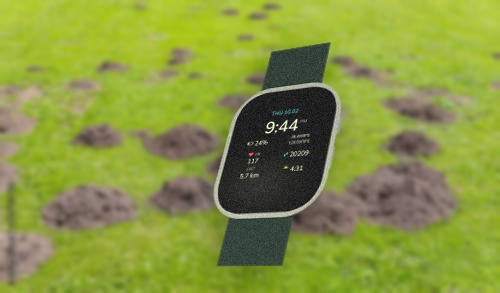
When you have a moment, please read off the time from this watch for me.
9:44
